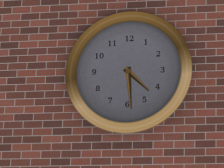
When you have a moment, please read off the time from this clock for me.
4:29
